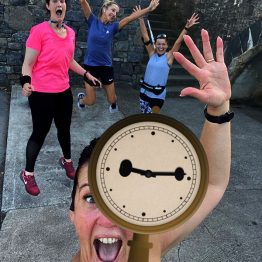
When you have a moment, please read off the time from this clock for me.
9:14
